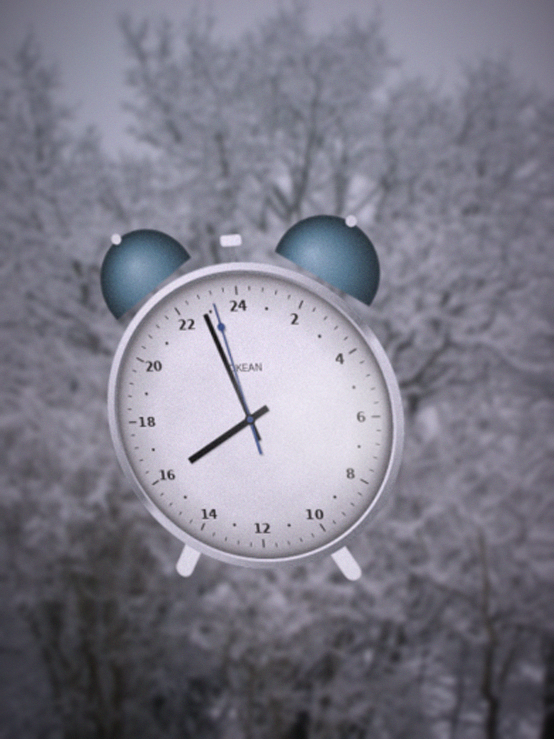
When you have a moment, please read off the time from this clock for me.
15:56:58
